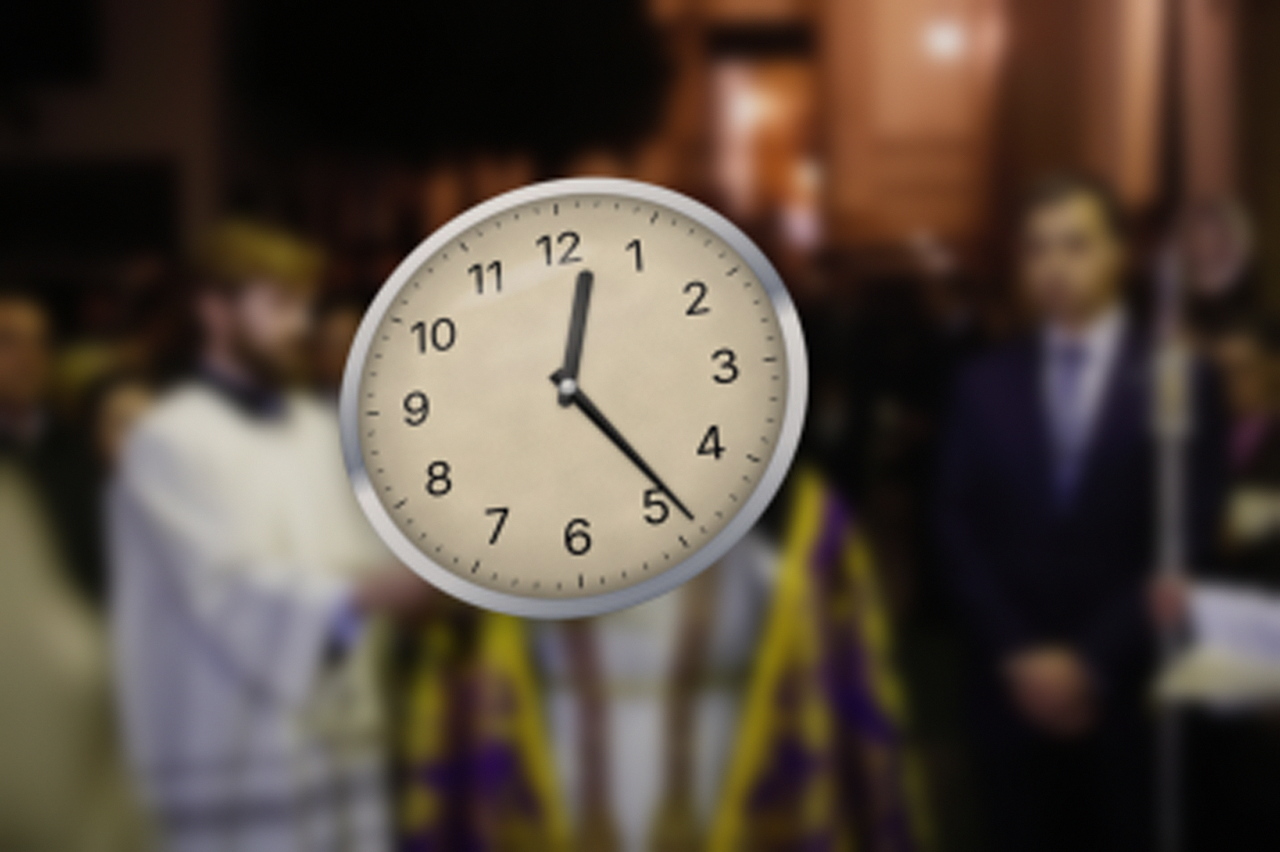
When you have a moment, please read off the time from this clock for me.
12:24
